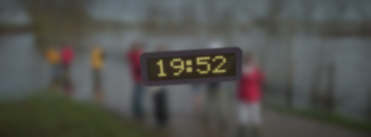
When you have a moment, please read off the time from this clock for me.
19:52
